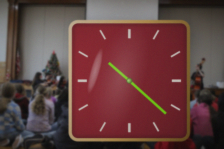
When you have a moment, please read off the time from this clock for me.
10:22
